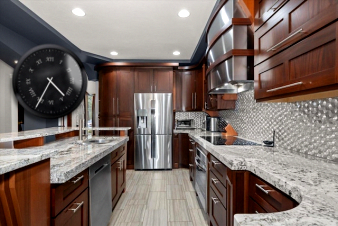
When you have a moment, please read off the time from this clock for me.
4:35
